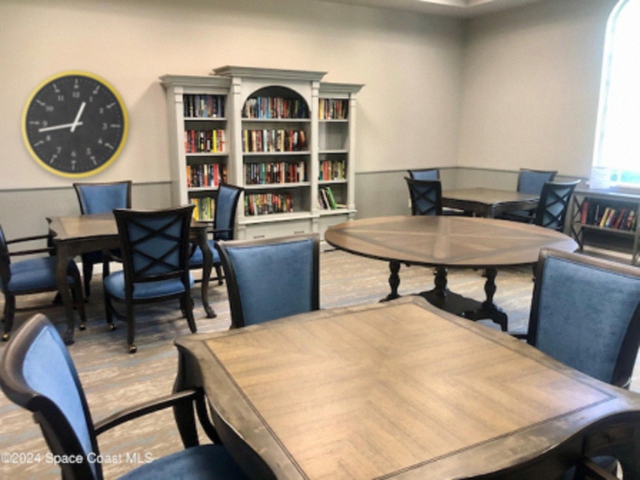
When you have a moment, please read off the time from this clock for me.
12:43
